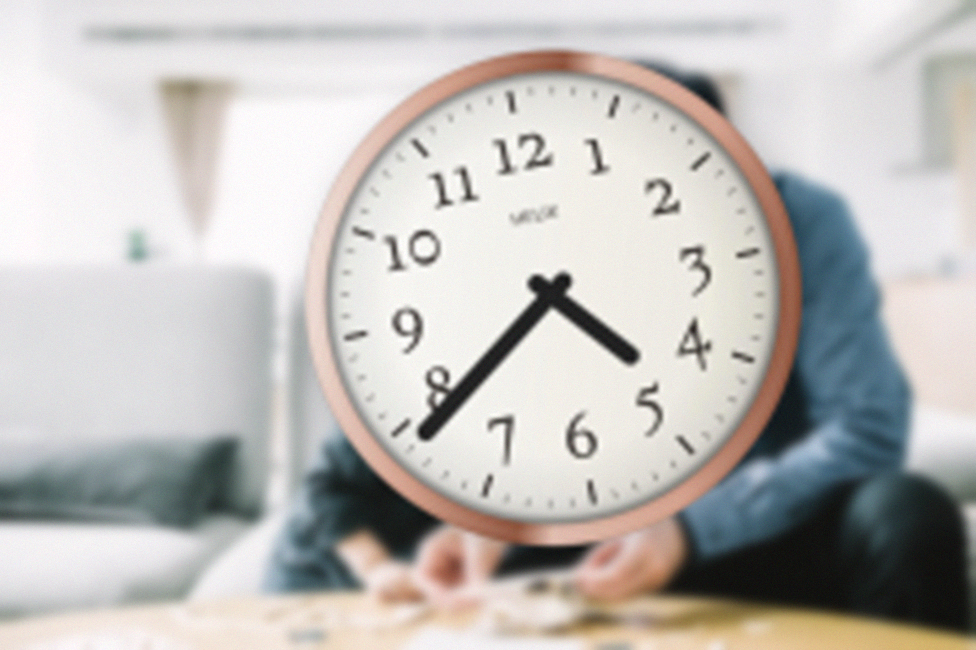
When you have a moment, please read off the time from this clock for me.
4:39
